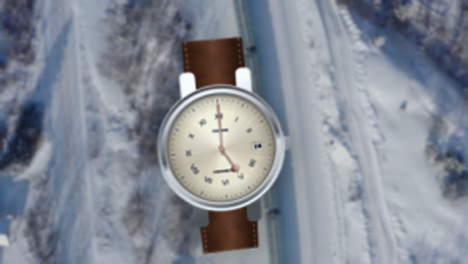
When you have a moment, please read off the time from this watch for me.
5:00
